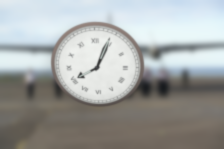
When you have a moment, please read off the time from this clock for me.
8:04
